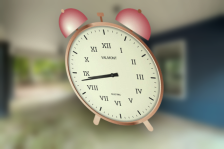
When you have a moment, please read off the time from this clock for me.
8:43
